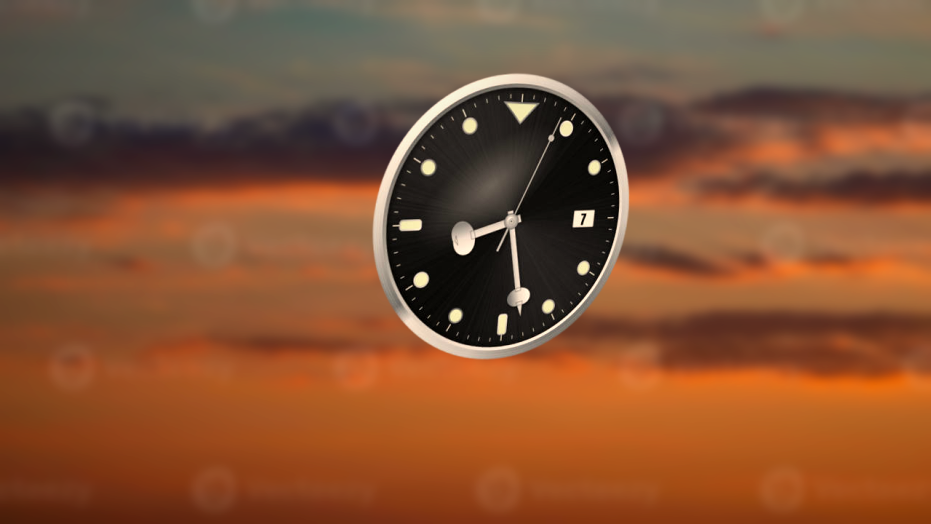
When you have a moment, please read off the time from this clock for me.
8:28:04
